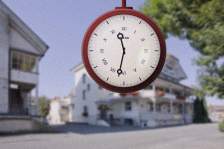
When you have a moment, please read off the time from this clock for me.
11:32
